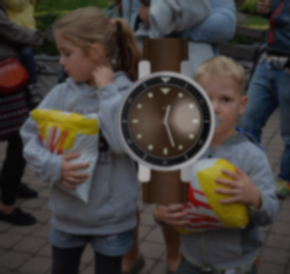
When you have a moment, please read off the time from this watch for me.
12:27
